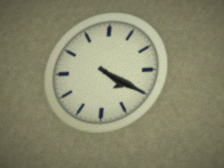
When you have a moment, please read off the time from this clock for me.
4:20
